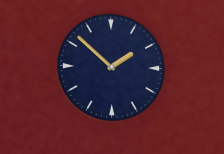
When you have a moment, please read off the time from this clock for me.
1:52
